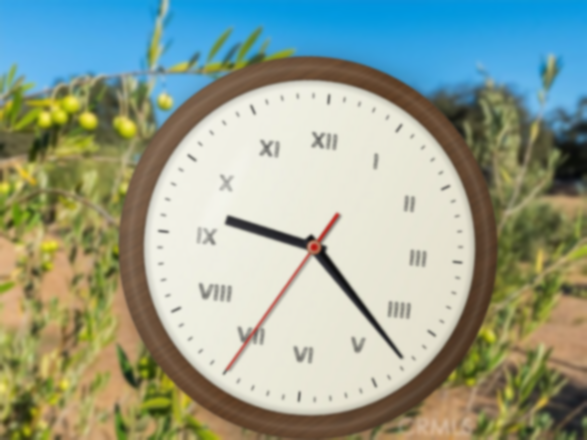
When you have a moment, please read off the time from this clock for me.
9:22:35
